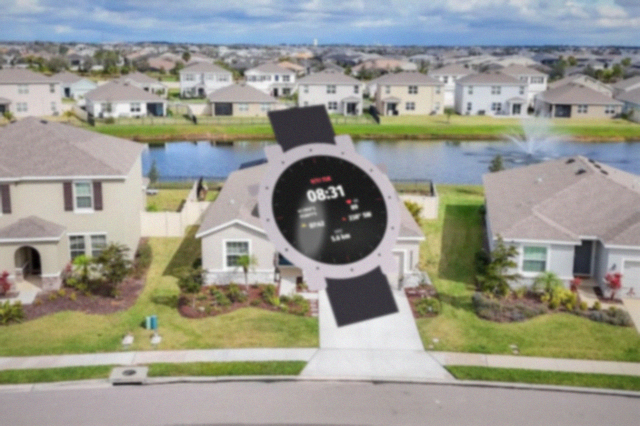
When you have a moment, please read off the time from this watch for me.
8:31
